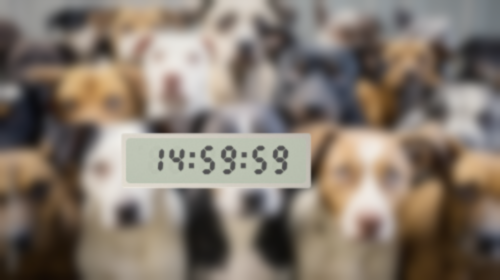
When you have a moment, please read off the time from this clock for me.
14:59:59
